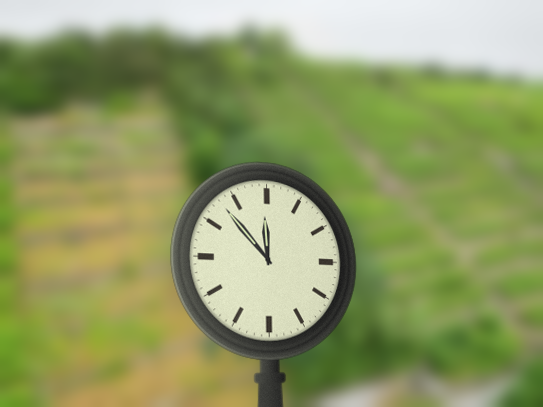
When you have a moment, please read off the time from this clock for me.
11:53
